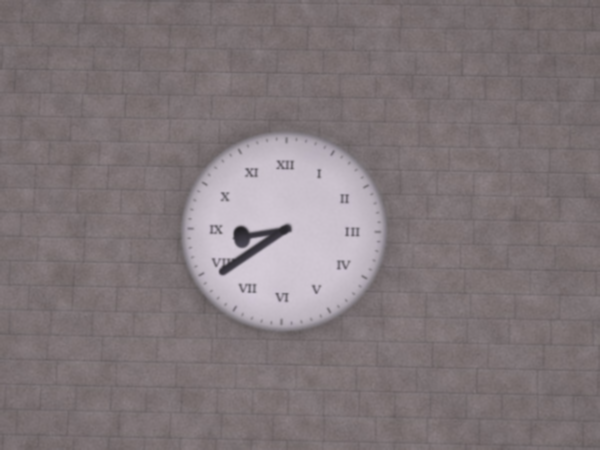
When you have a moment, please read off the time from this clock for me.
8:39
